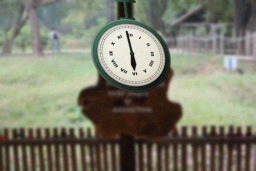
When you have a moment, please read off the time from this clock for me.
5:59
